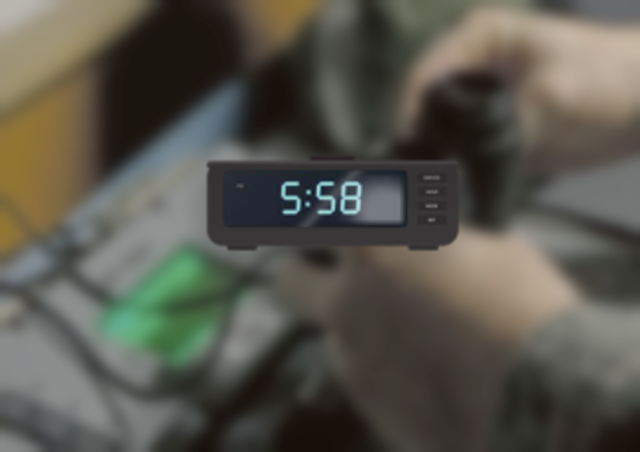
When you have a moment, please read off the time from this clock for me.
5:58
